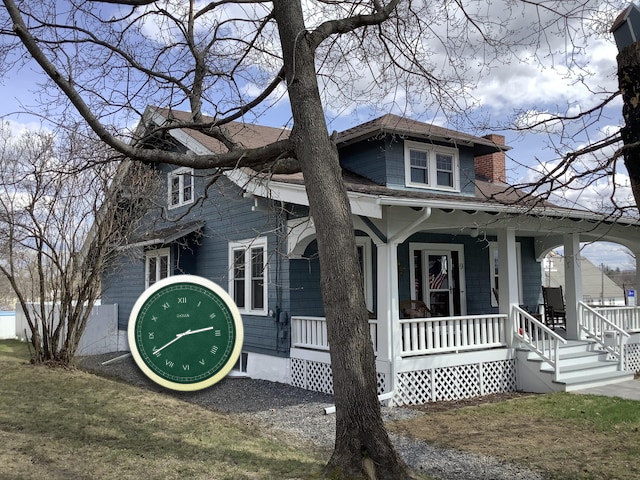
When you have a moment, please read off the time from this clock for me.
2:40
